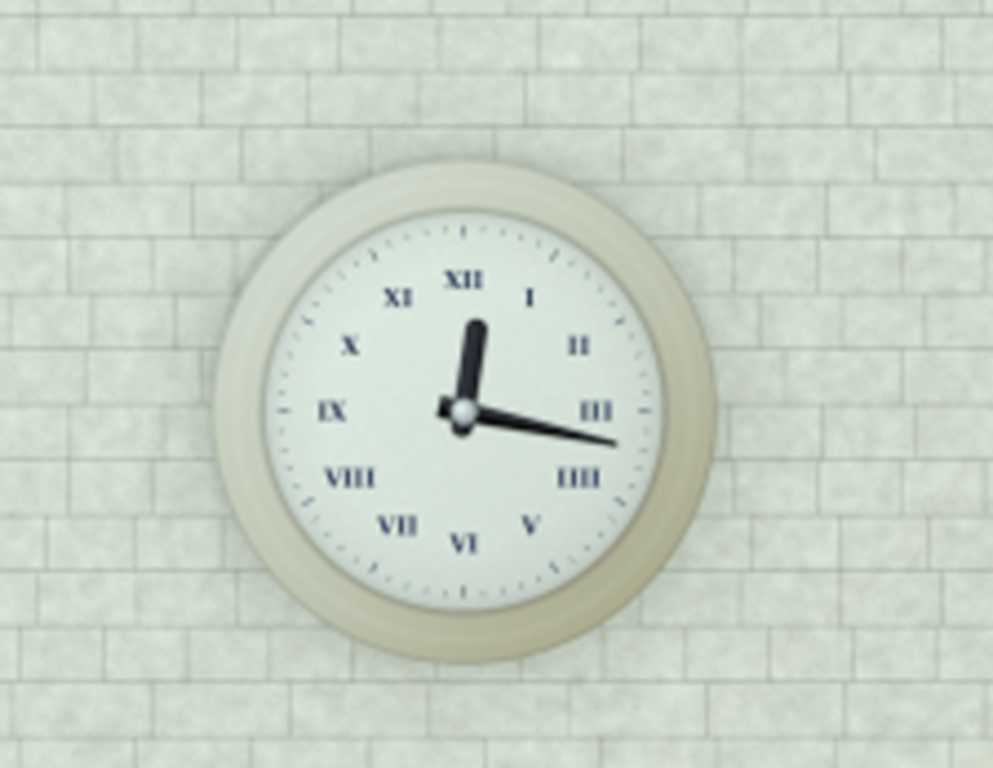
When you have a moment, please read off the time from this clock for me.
12:17
